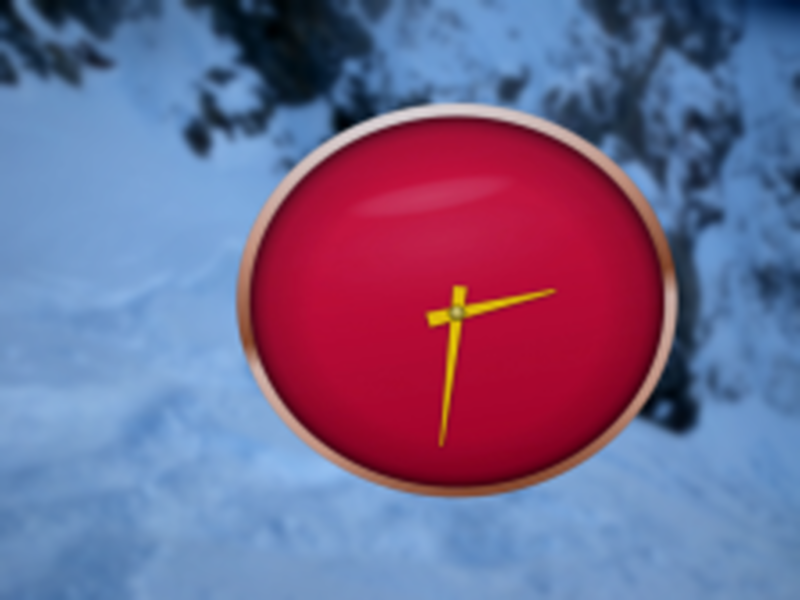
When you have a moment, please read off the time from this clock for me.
2:31
